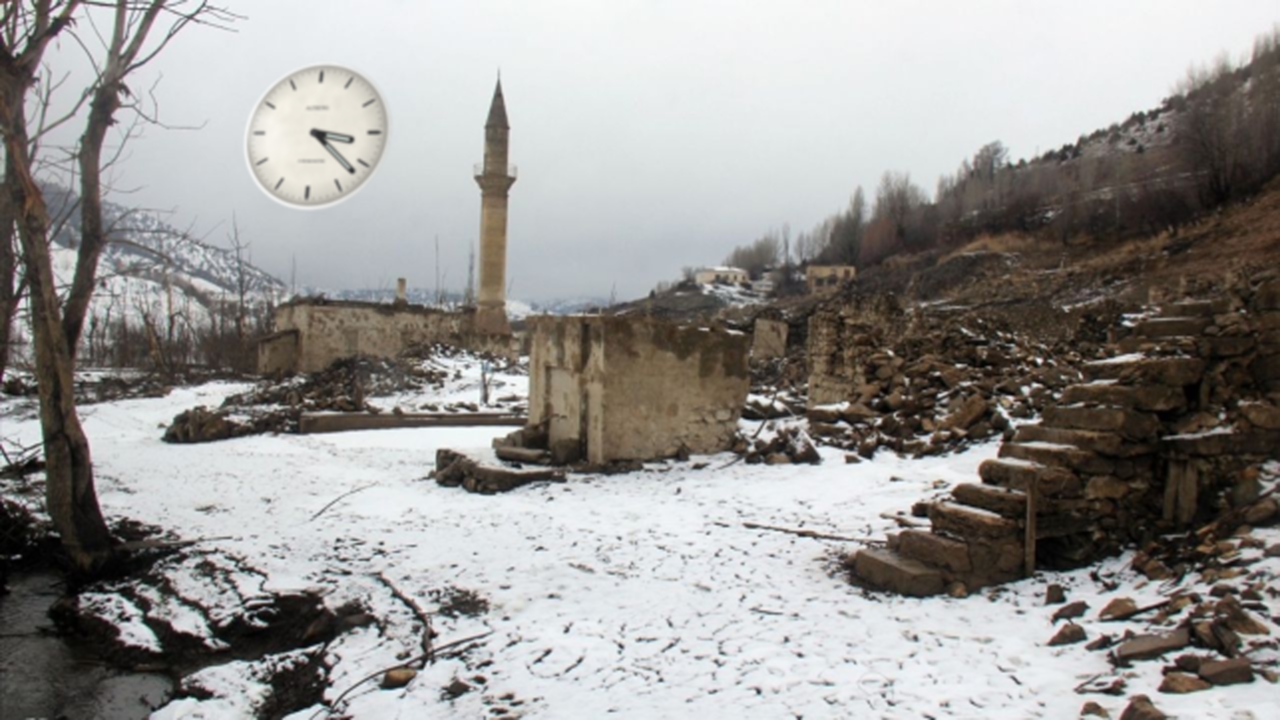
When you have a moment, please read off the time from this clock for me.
3:22
